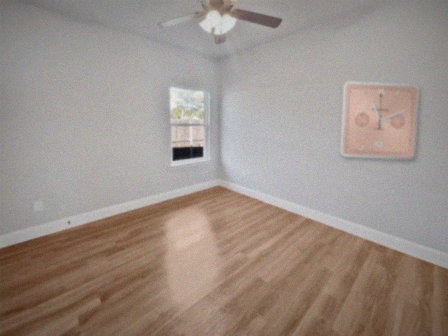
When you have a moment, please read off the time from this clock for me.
11:11
